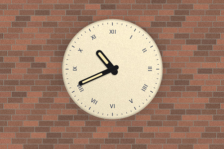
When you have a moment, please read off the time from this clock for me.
10:41
